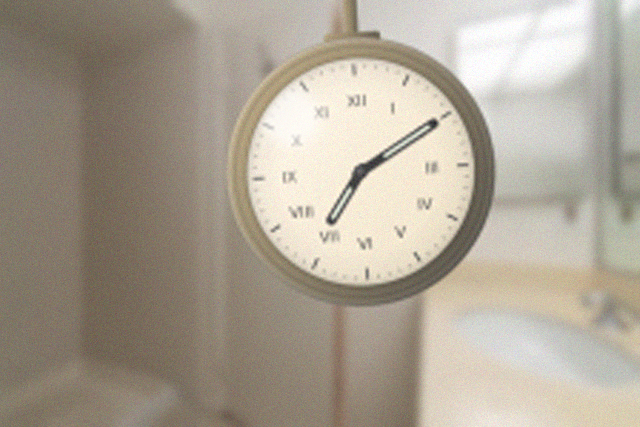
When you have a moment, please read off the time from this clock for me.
7:10
